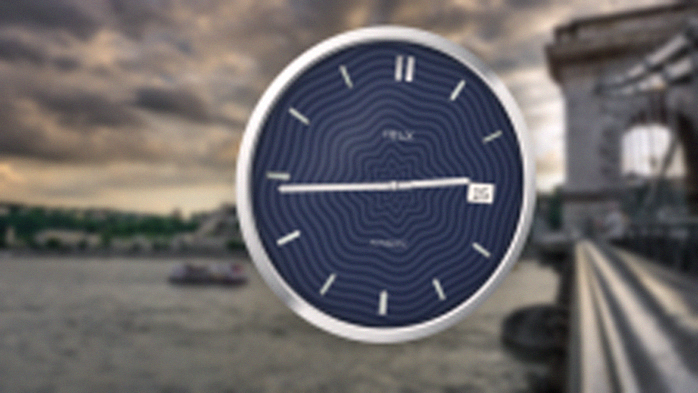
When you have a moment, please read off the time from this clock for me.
2:44
